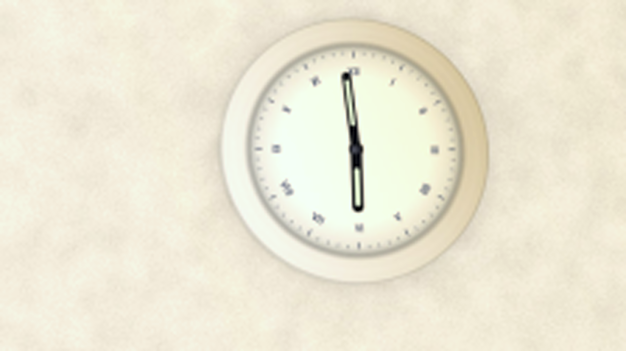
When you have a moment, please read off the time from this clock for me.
5:59
